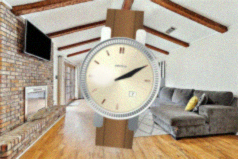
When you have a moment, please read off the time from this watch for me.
2:10
